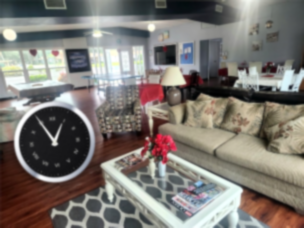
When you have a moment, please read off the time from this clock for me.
12:55
